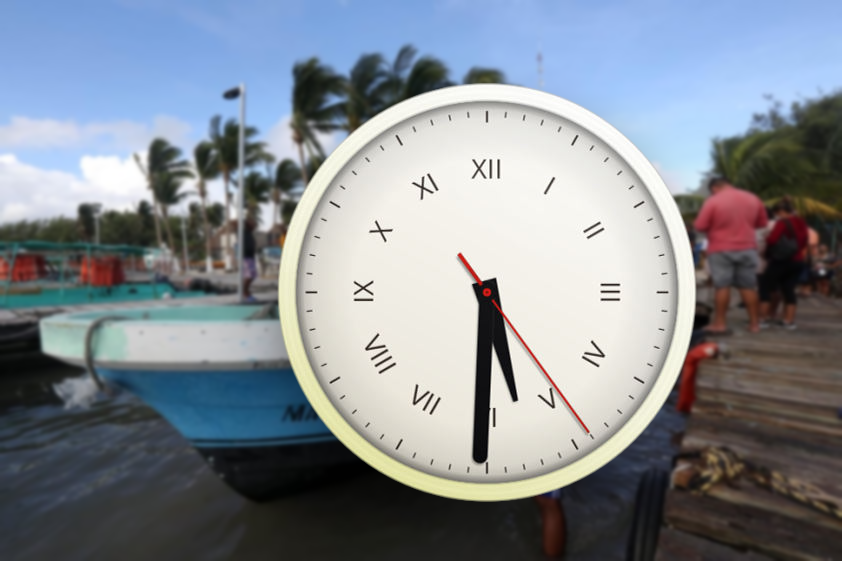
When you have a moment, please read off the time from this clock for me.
5:30:24
